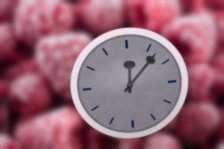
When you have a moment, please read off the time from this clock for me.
12:07
